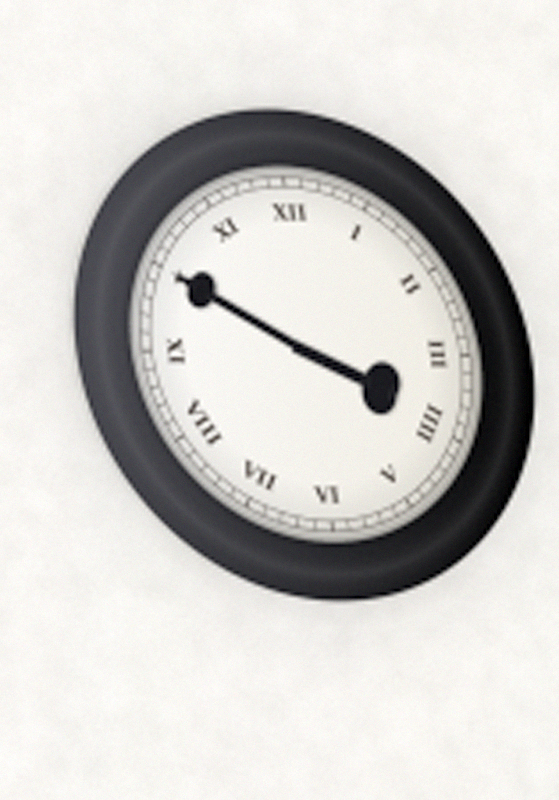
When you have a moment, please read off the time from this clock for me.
3:50
